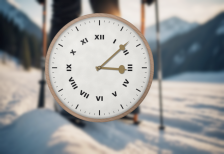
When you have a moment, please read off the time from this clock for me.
3:08
